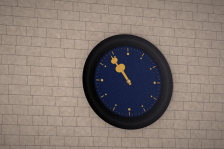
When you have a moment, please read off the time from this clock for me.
10:54
